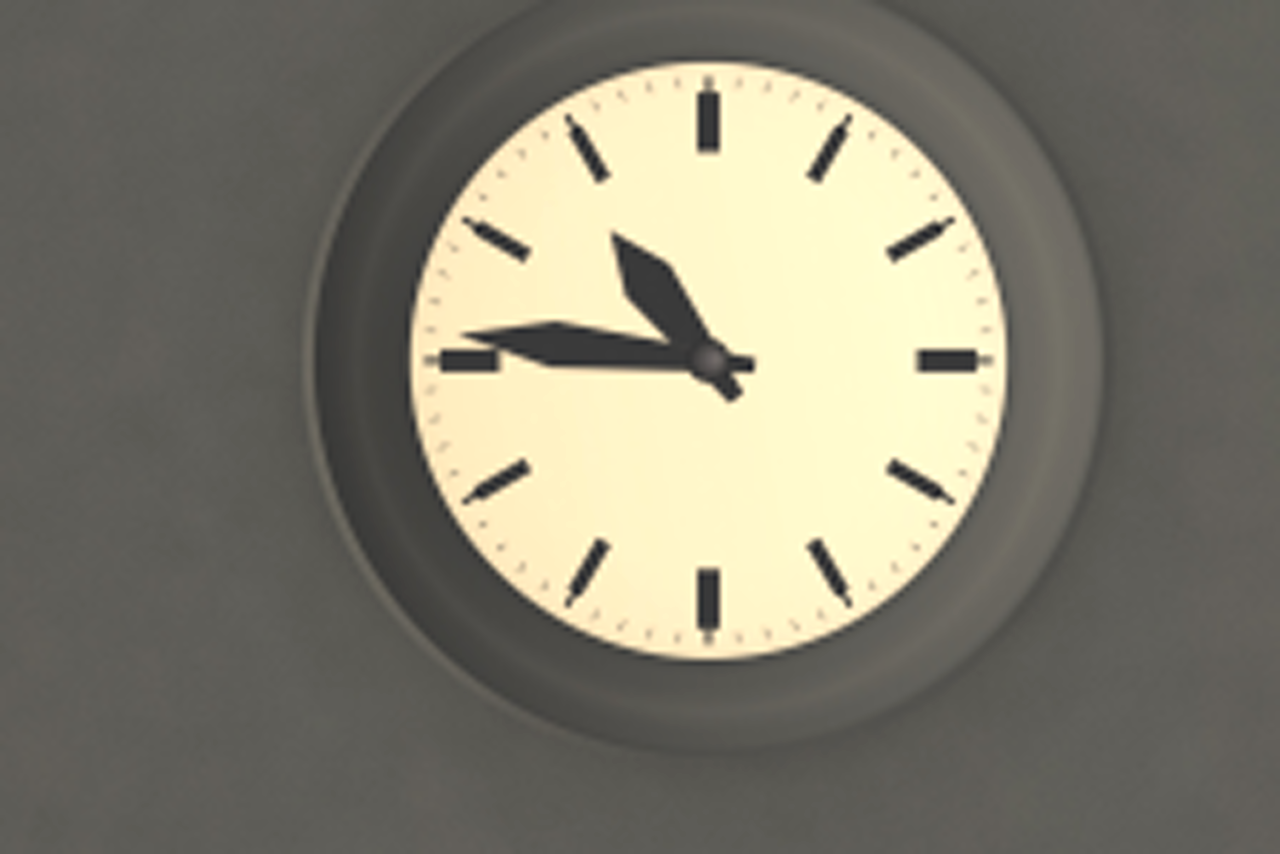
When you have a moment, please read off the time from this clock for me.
10:46
